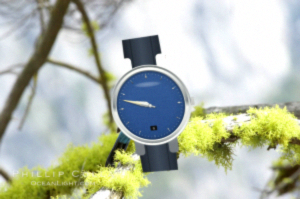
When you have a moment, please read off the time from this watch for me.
9:48
